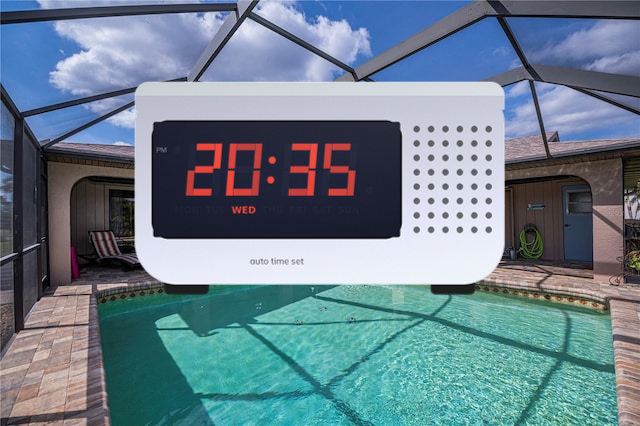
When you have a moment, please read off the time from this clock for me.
20:35
